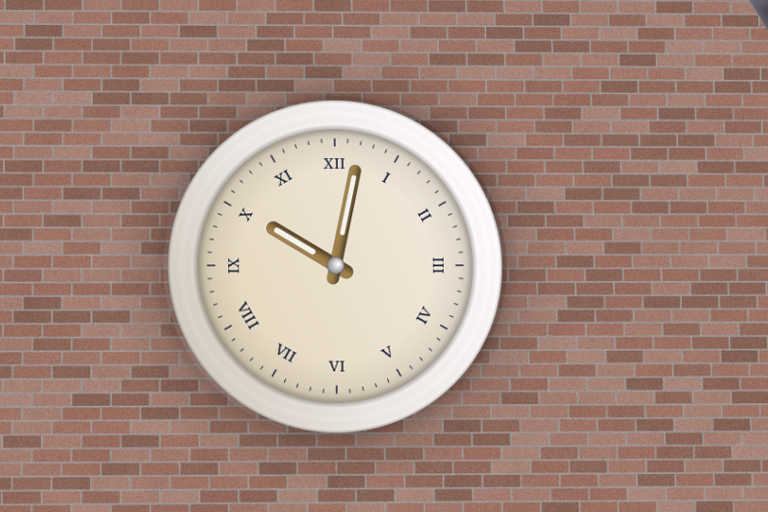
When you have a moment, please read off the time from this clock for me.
10:02
